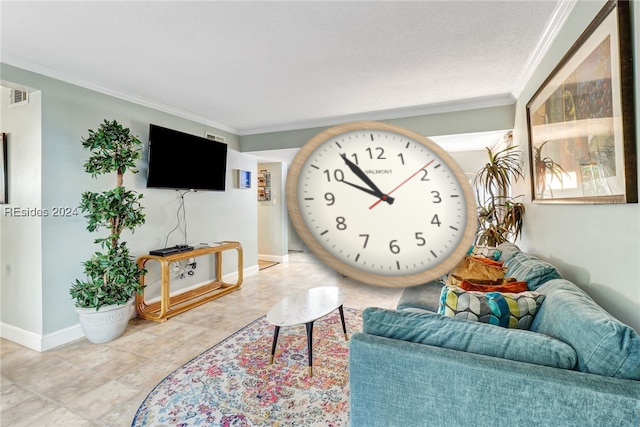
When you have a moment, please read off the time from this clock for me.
9:54:09
